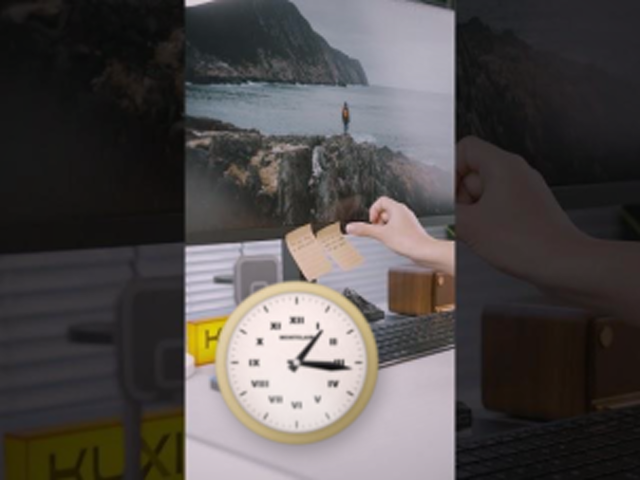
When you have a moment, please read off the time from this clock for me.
1:16
